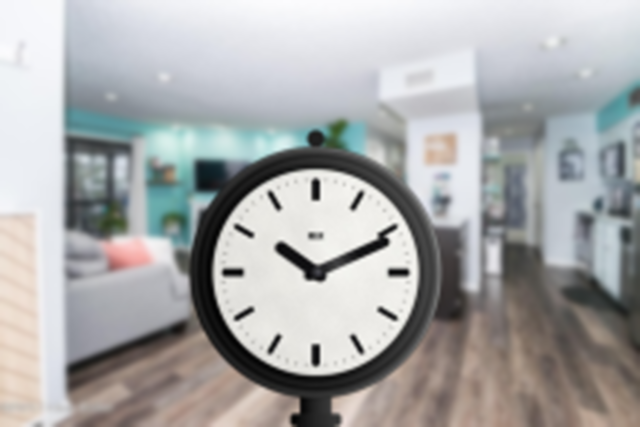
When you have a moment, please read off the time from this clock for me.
10:11
